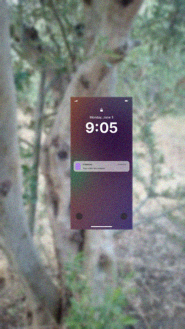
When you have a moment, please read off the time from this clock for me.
9:05
